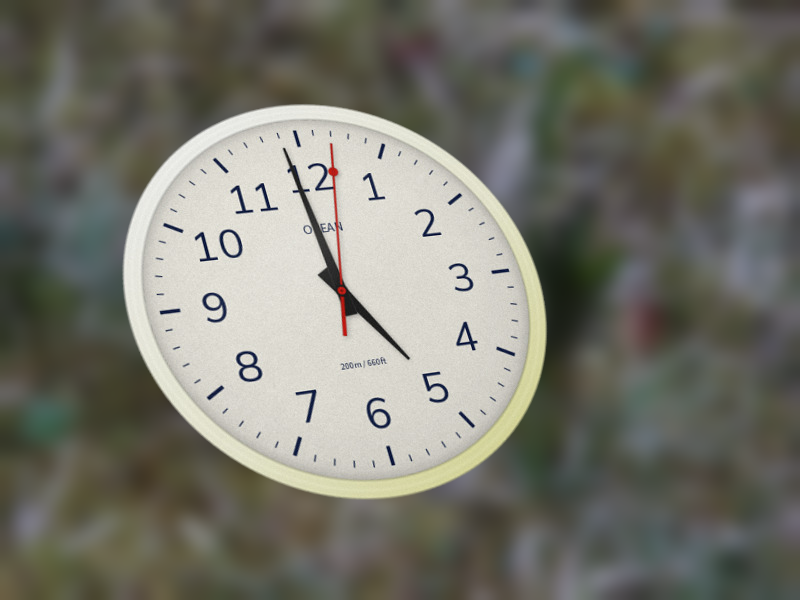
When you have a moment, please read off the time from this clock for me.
4:59:02
